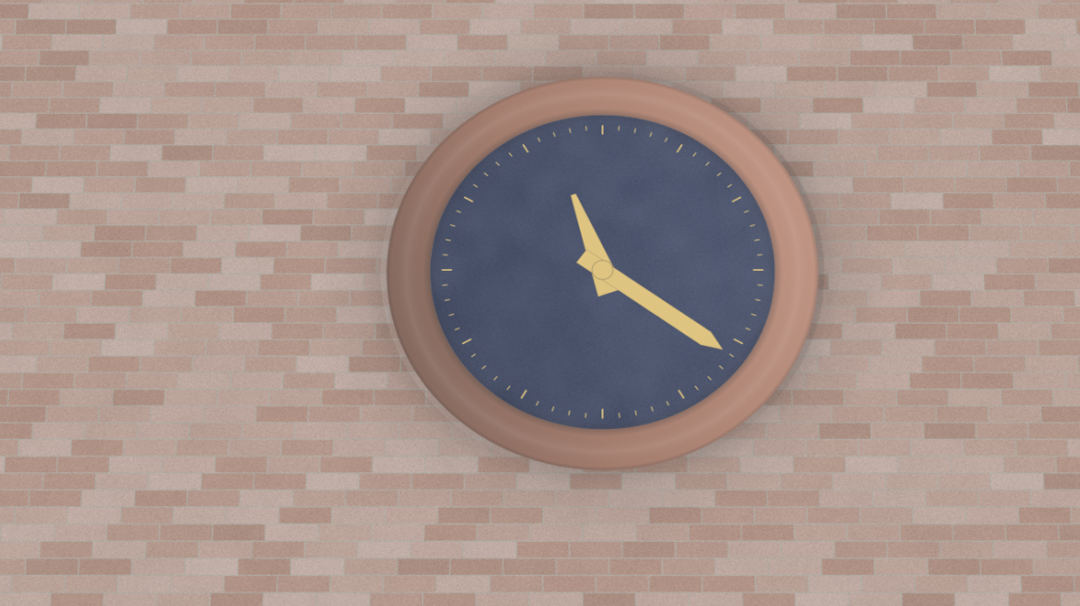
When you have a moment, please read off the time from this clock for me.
11:21
